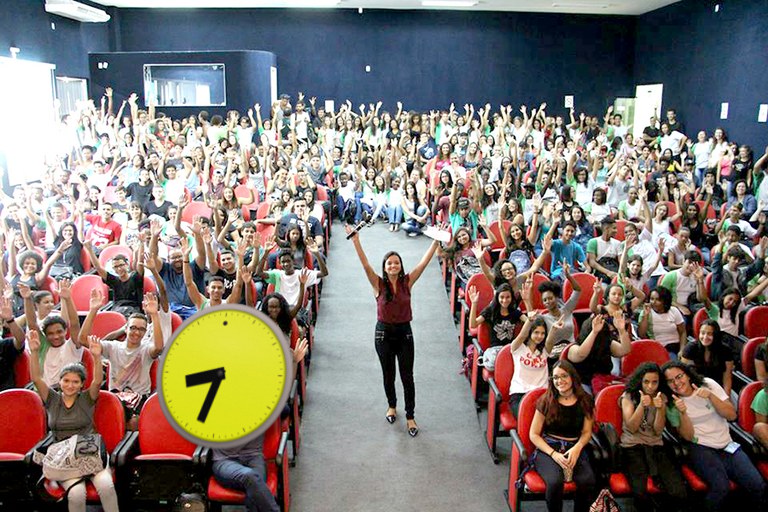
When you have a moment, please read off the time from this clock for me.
8:33
